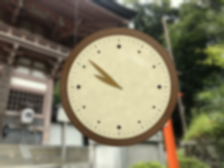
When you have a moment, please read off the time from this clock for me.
9:52
